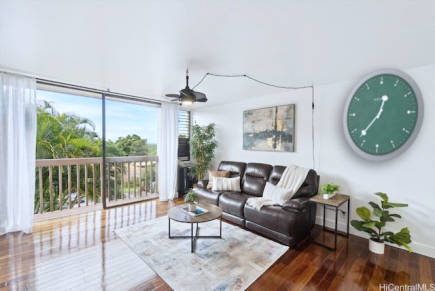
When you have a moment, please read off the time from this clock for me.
12:37
